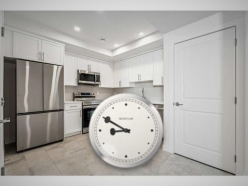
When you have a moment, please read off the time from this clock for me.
8:50
